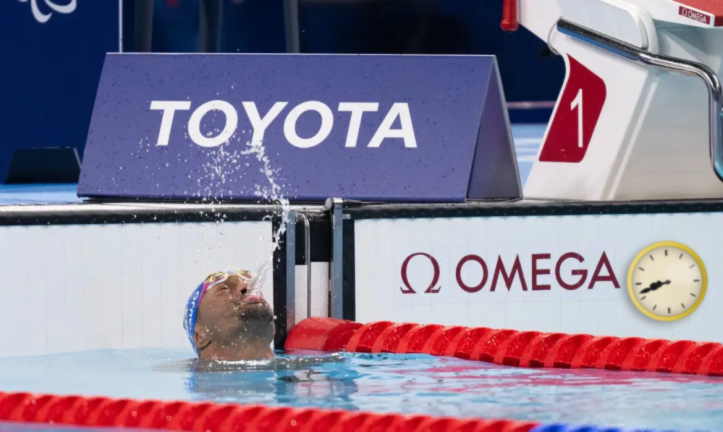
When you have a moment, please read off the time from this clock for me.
8:42
